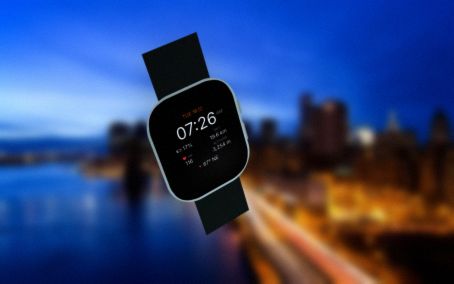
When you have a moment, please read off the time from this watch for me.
7:26
